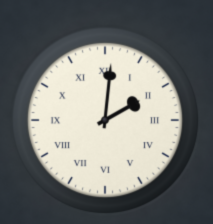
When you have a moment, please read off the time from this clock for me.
2:01
